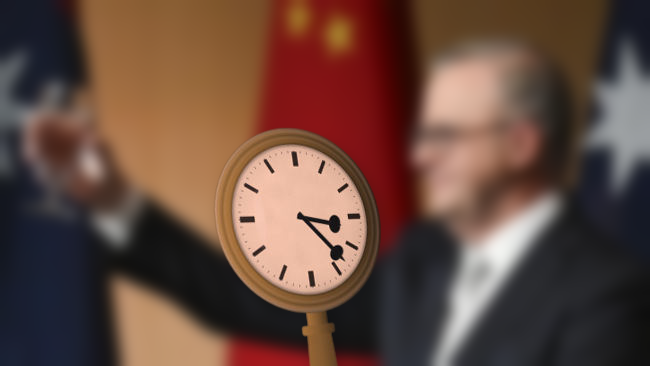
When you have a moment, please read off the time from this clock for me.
3:23
